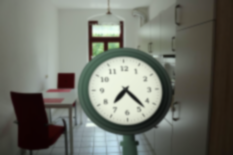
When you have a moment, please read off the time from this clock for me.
7:23
